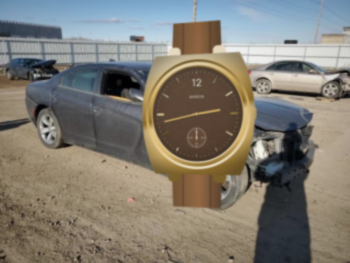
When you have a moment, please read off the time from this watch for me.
2:43
